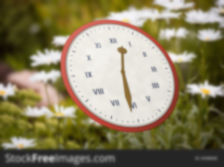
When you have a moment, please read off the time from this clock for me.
12:31
